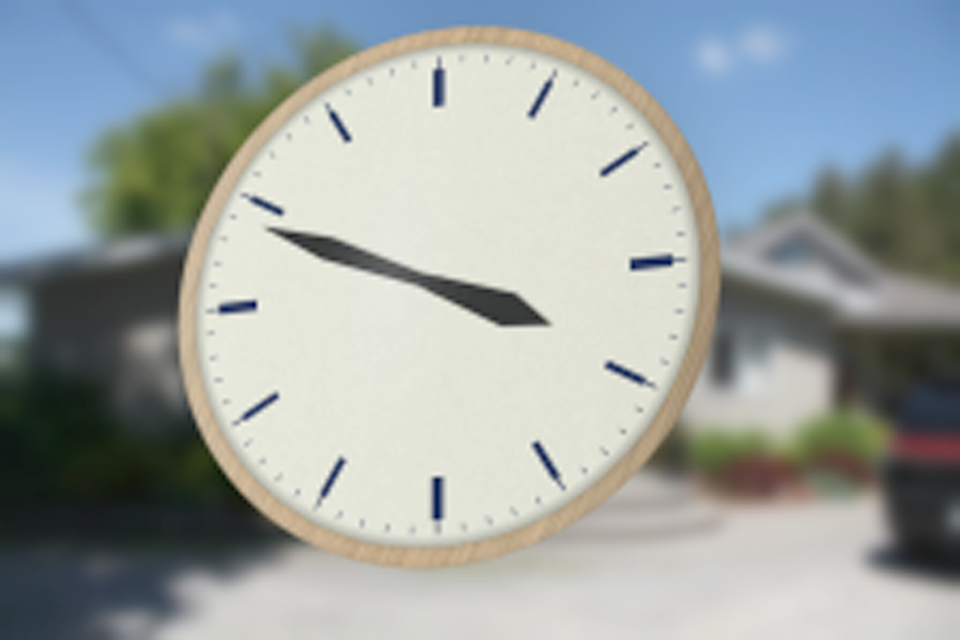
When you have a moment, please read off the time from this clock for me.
3:49
